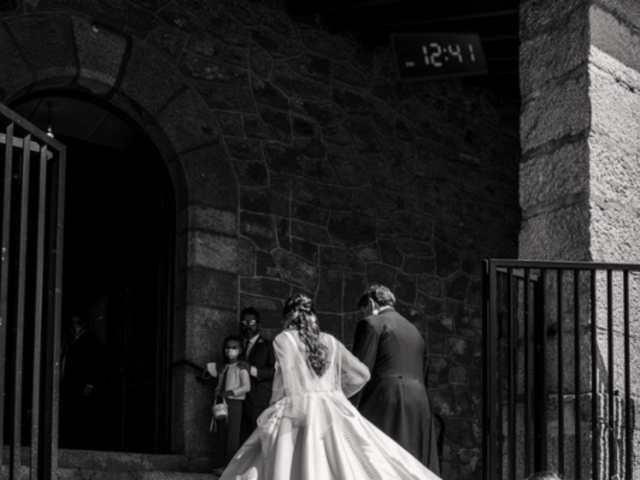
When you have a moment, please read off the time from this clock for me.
12:41
